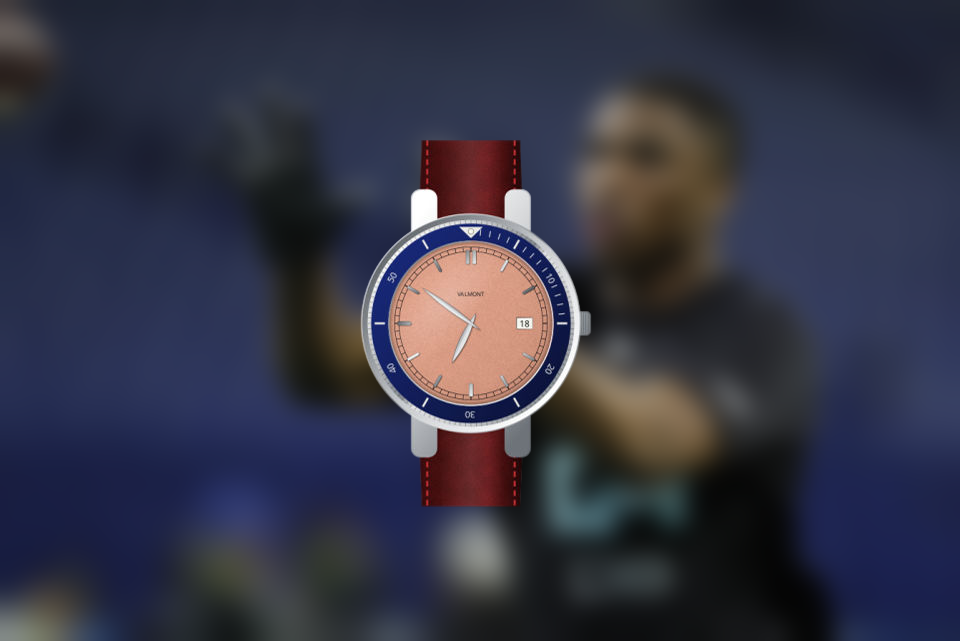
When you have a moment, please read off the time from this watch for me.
6:51
